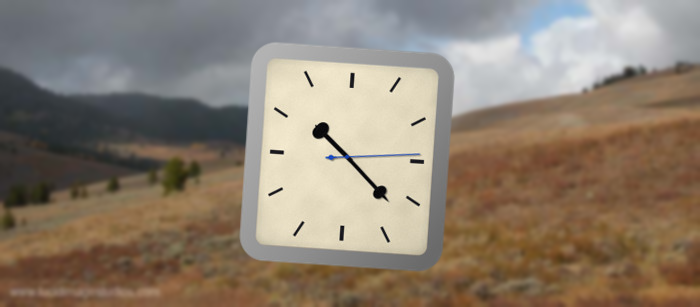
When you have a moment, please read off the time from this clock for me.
10:22:14
